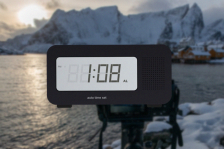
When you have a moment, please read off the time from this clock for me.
1:08
